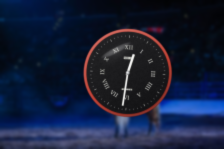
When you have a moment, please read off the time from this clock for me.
12:31
